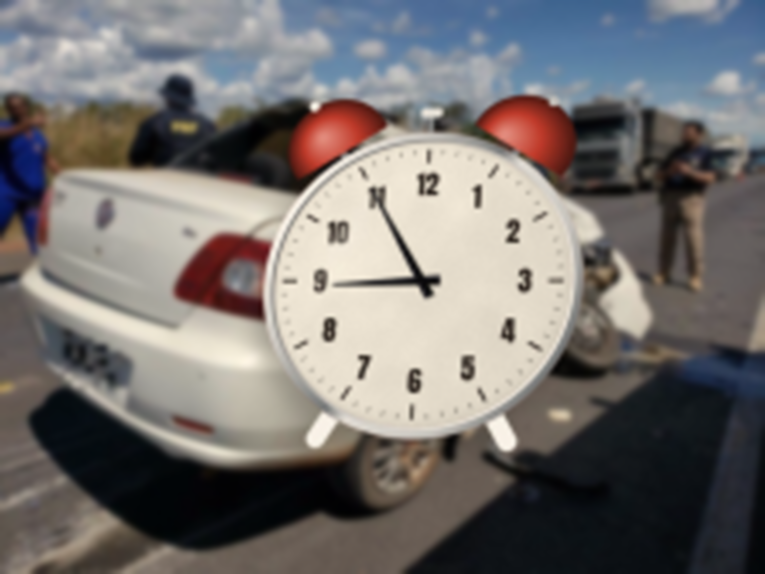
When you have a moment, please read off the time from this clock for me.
8:55
